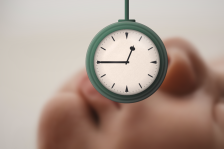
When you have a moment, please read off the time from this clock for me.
12:45
